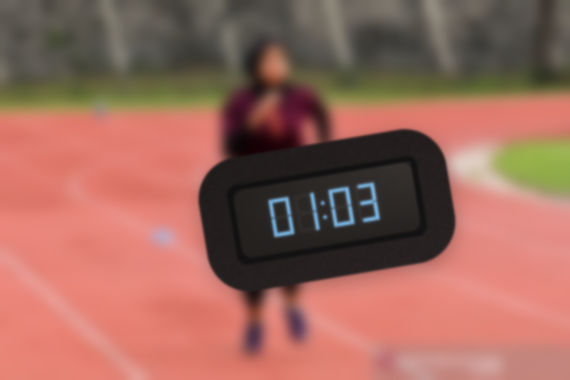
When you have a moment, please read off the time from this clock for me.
1:03
